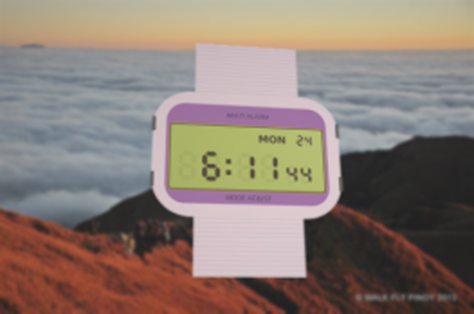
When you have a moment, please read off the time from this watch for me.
6:11:44
